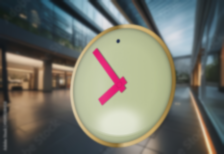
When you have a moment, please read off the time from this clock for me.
7:54
